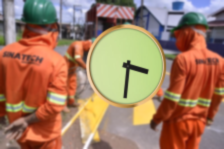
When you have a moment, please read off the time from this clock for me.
3:31
